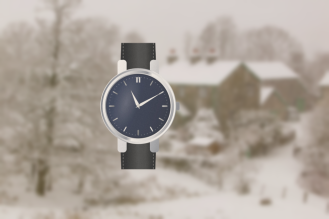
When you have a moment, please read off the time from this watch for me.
11:10
